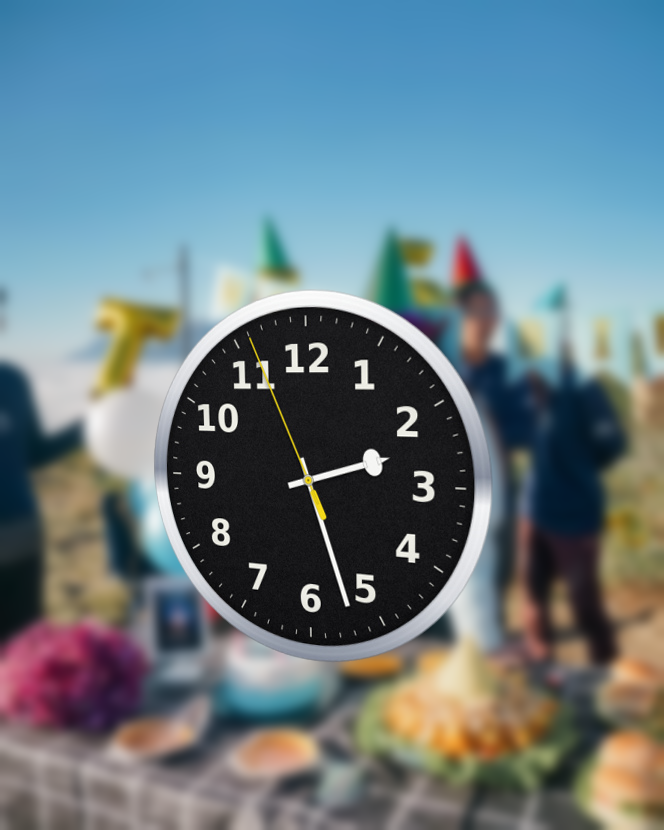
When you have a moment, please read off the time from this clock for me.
2:26:56
